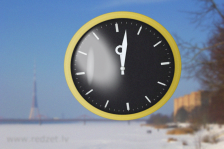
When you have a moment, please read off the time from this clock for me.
12:02
